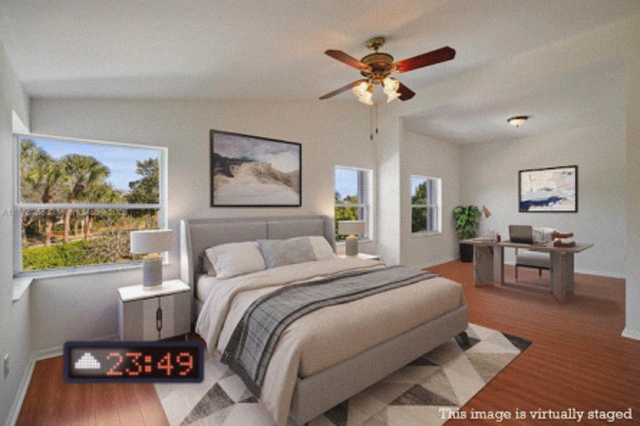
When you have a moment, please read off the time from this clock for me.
23:49
